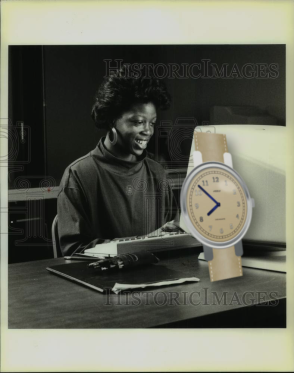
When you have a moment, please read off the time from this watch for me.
7:52
